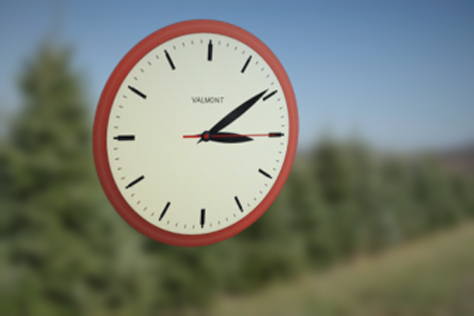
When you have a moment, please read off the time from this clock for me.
3:09:15
